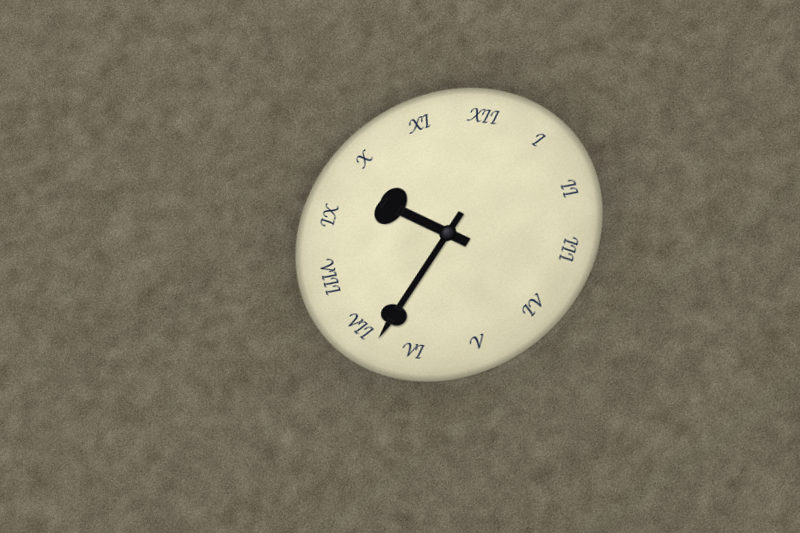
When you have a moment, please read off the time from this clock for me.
9:33
